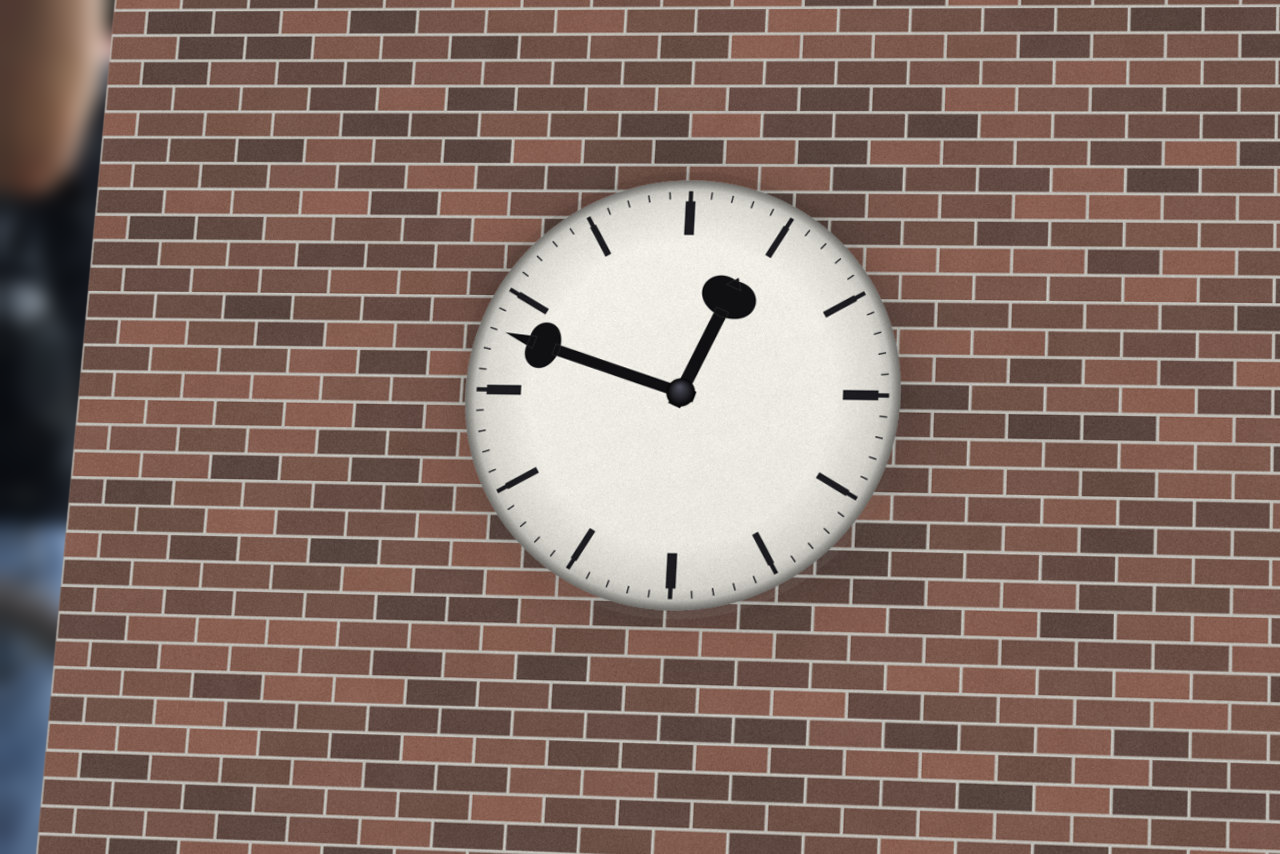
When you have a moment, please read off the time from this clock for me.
12:48
